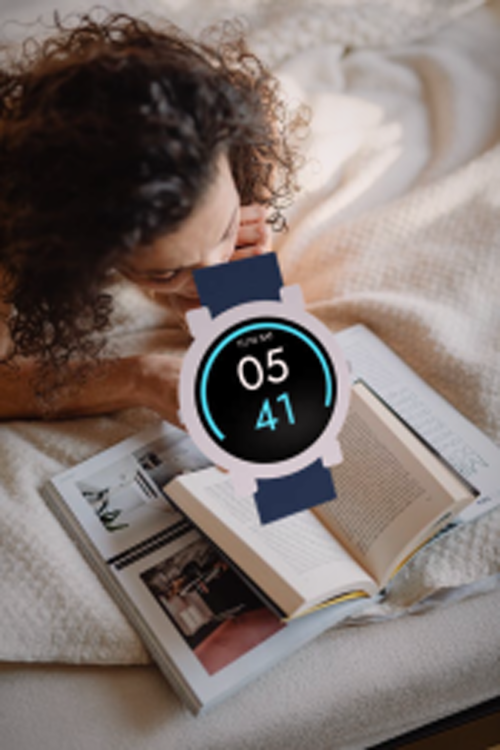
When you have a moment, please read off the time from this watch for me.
5:41
